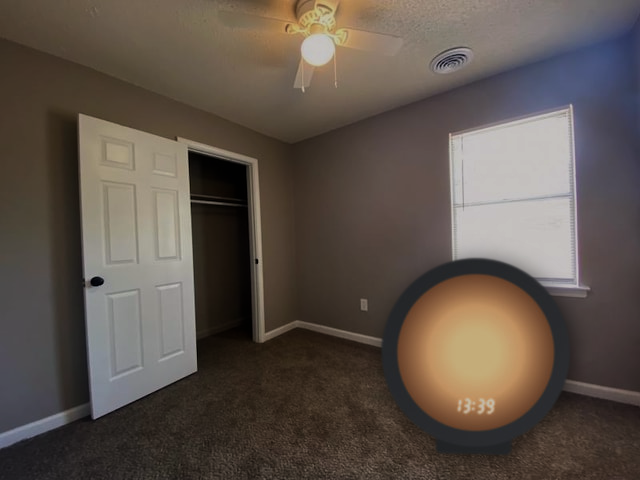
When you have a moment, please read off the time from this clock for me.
13:39
